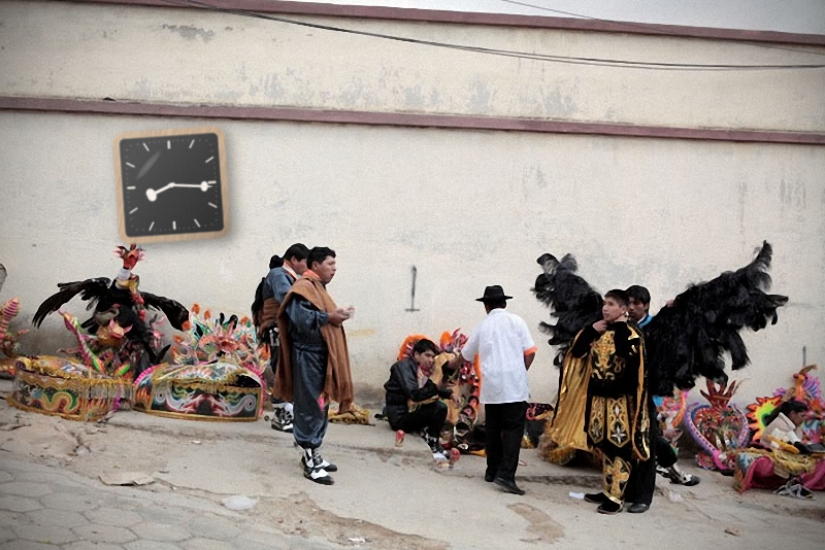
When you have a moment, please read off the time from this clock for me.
8:16
